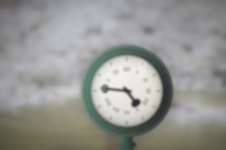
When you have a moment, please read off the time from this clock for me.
4:46
